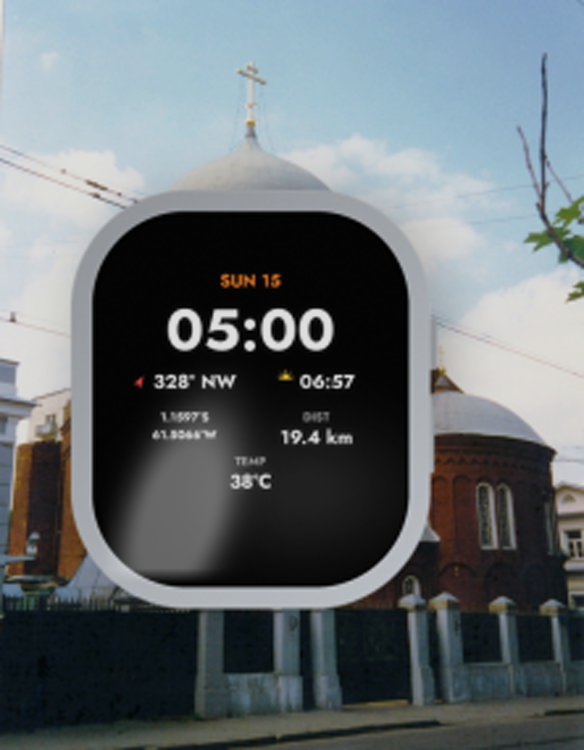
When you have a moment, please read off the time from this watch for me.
5:00
